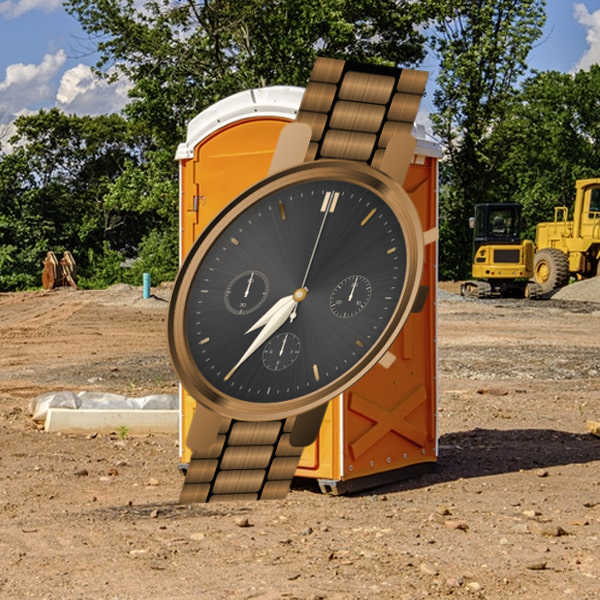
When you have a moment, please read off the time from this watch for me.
7:35
